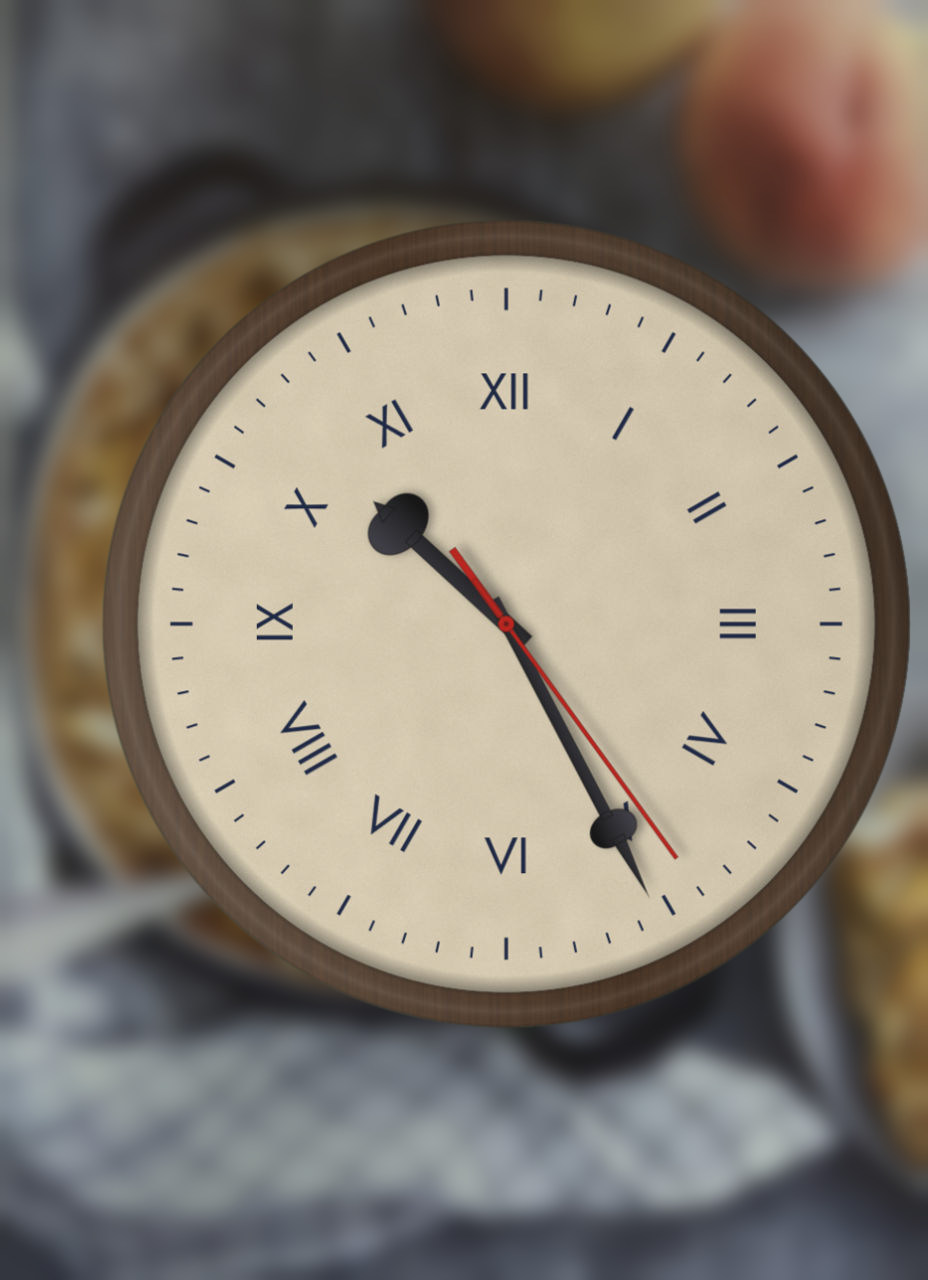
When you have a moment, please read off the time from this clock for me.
10:25:24
